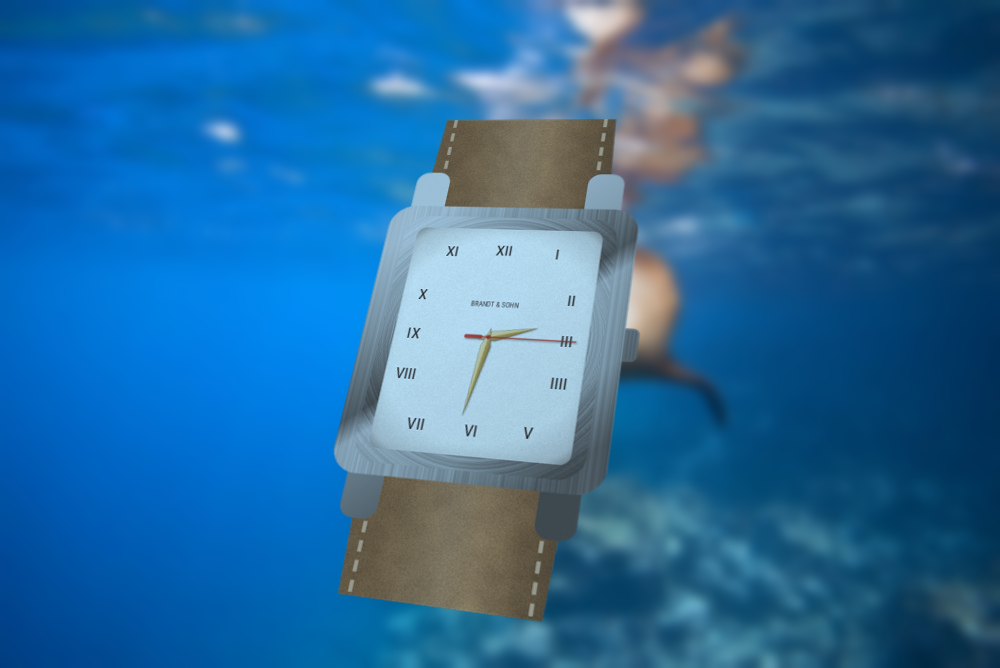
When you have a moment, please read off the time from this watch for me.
2:31:15
